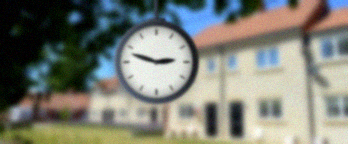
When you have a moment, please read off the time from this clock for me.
2:48
